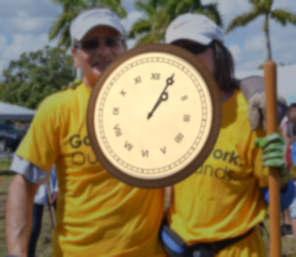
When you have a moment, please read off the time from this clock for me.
1:04
